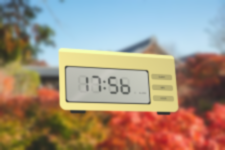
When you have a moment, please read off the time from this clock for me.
17:56
